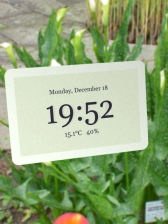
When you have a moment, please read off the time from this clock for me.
19:52
